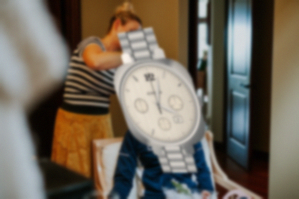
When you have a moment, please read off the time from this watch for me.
4:03
